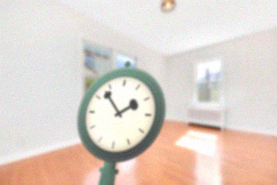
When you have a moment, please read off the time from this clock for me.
1:53
